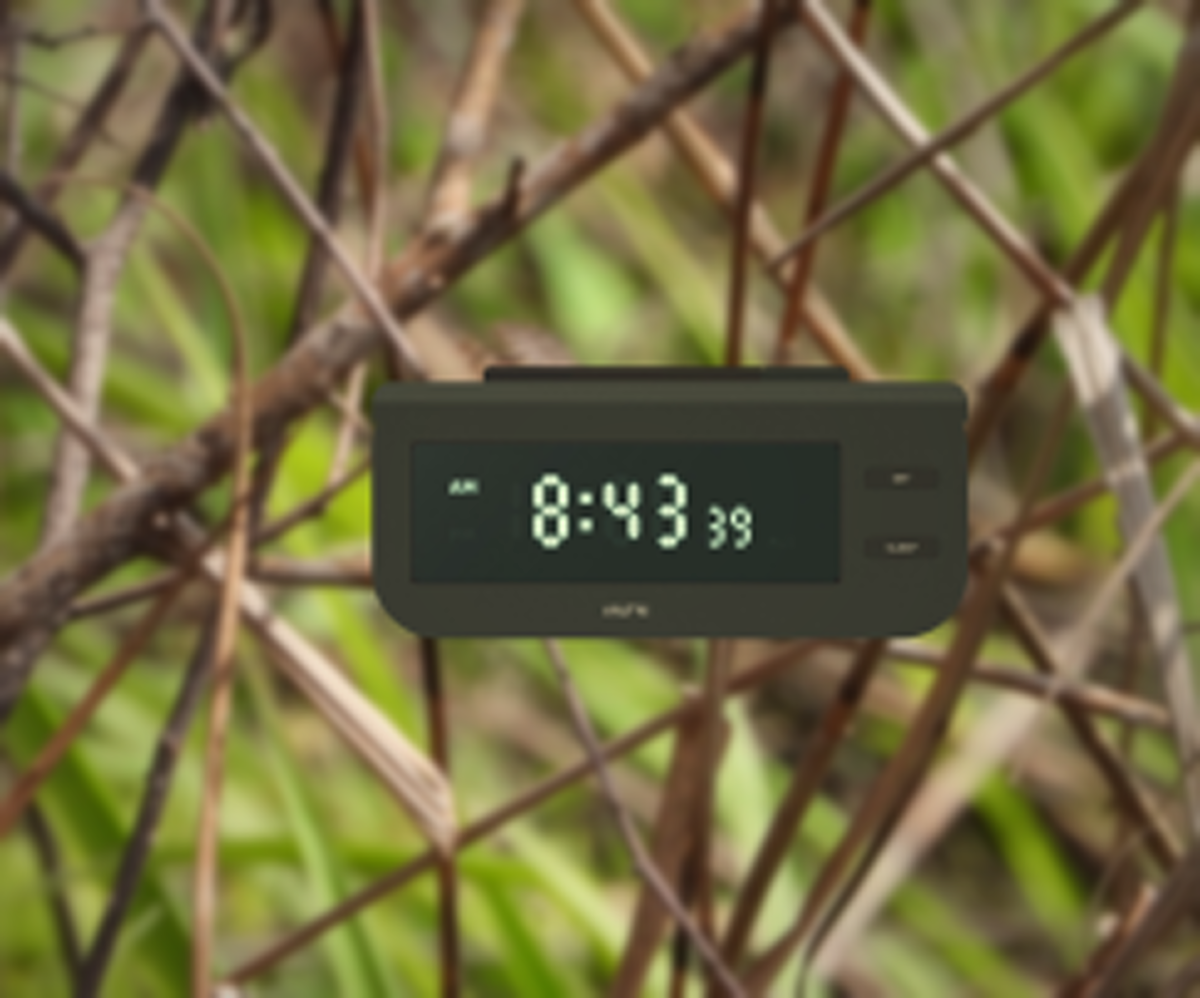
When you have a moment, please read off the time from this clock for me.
8:43:39
